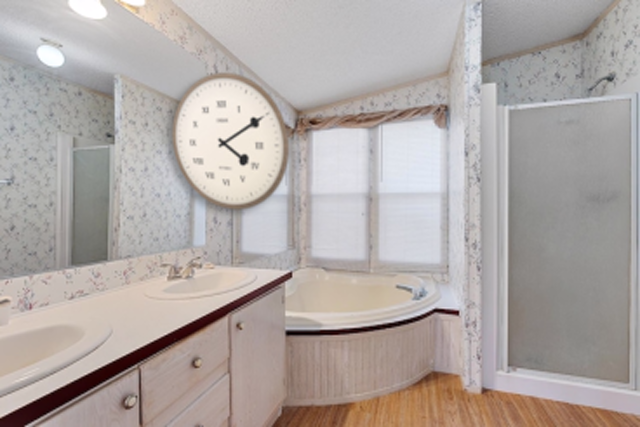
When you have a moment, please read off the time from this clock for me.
4:10
